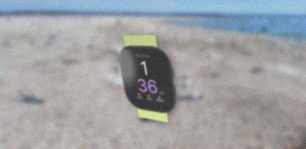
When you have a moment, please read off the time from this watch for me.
1:36
